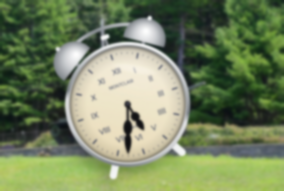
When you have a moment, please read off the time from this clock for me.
5:33
